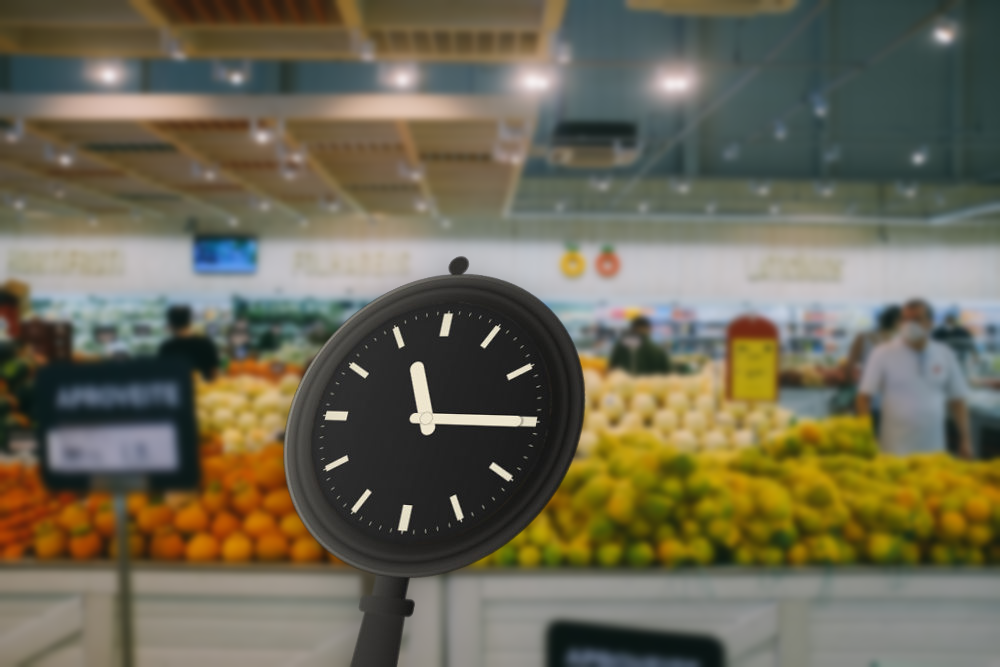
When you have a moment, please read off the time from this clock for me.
11:15
